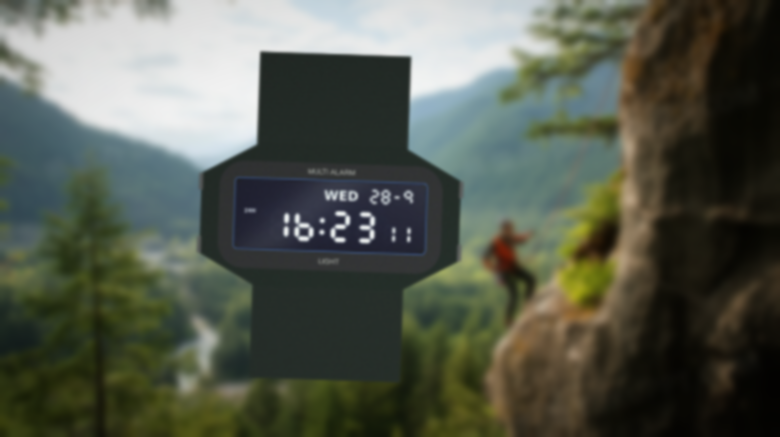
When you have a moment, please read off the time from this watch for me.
16:23:11
